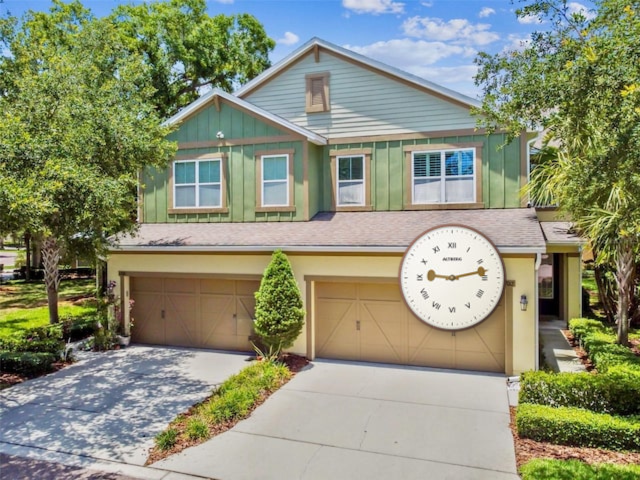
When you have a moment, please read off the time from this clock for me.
9:13
